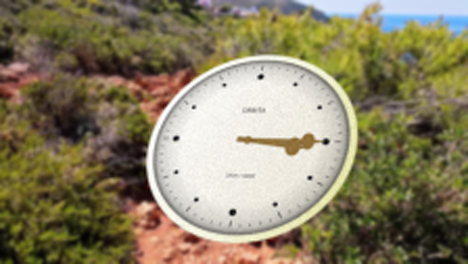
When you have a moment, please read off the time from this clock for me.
3:15
